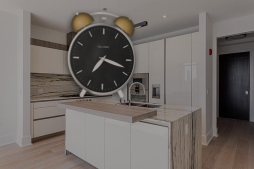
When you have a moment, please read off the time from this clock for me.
7:18
